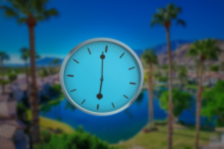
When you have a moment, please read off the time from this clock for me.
5:59
